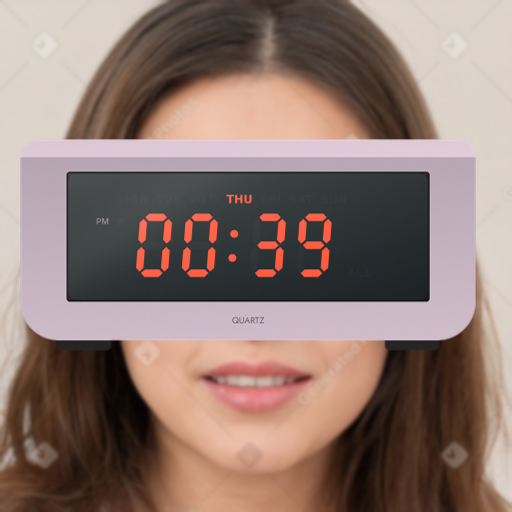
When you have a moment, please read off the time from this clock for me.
0:39
